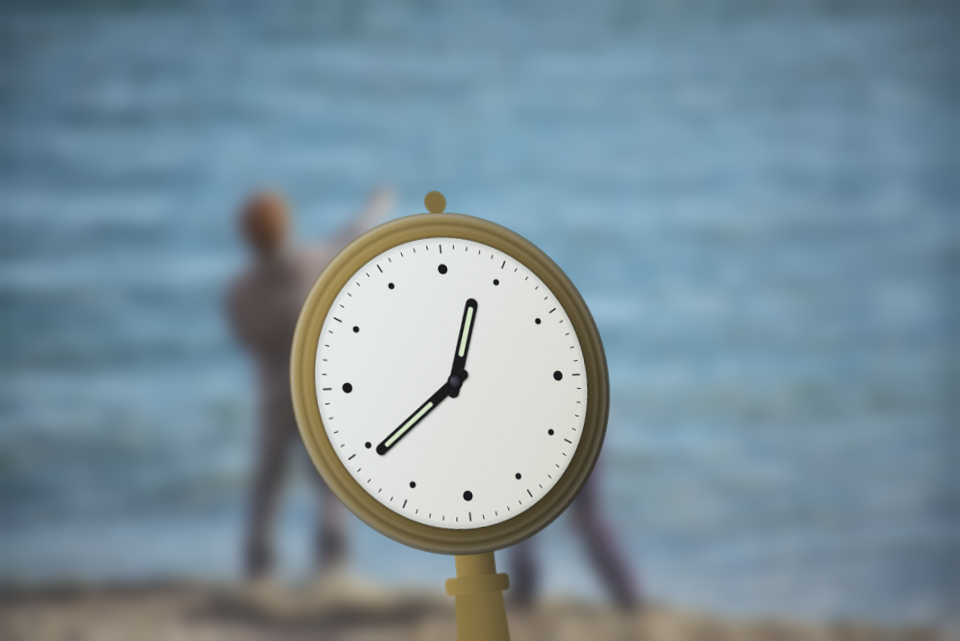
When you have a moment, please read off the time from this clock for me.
12:39
